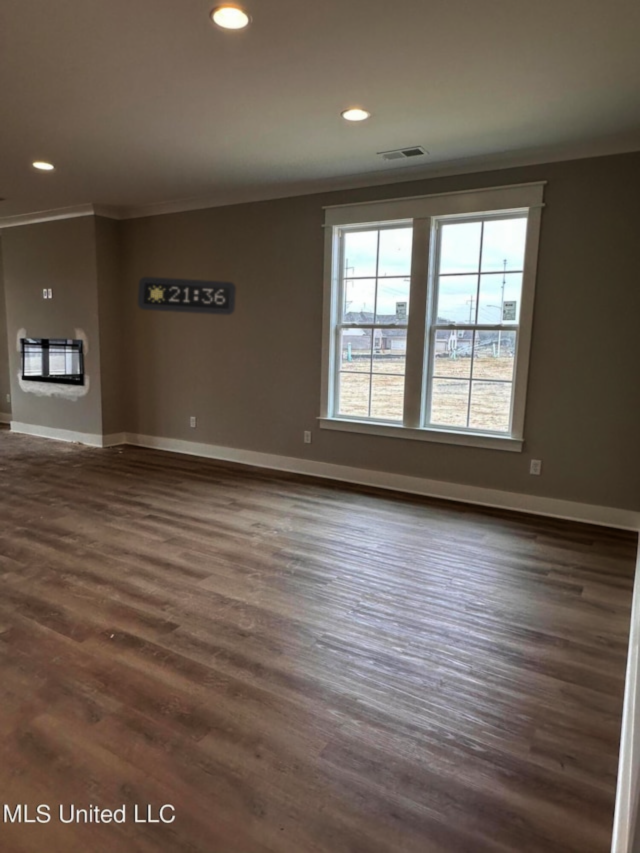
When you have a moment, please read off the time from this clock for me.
21:36
